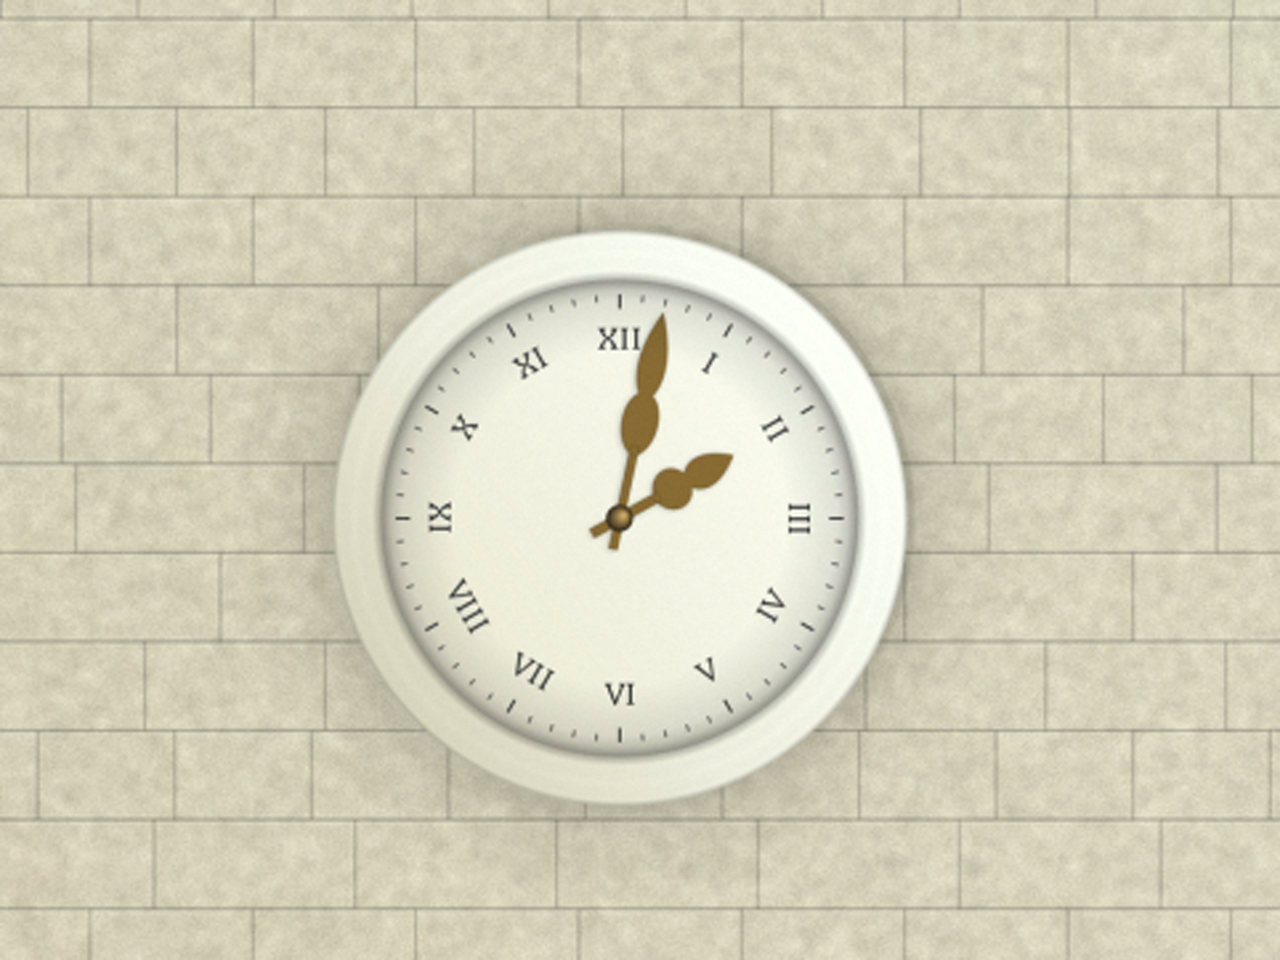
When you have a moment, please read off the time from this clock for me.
2:02
